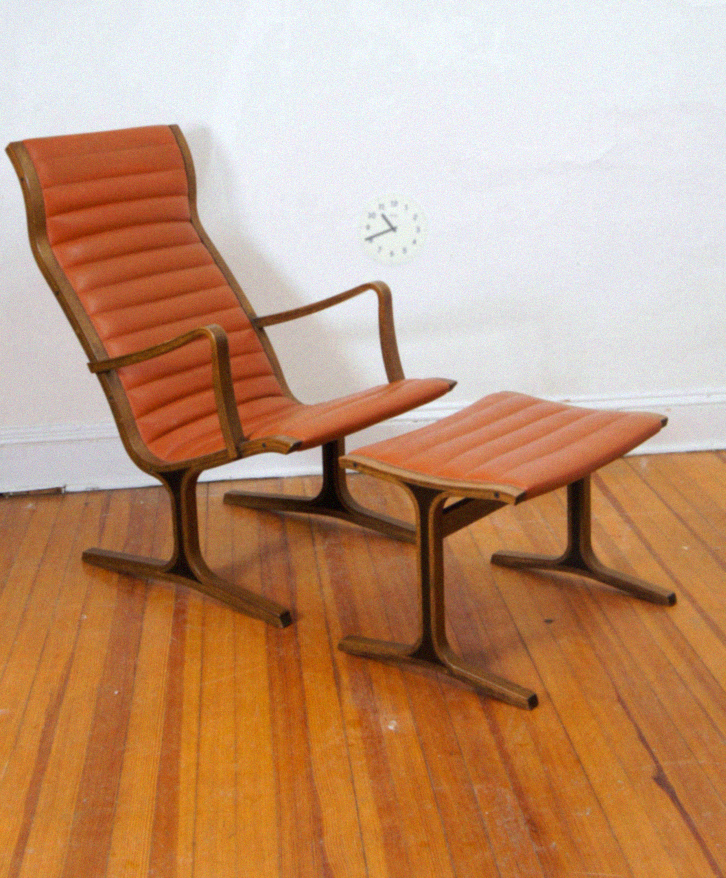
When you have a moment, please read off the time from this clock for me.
10:41
